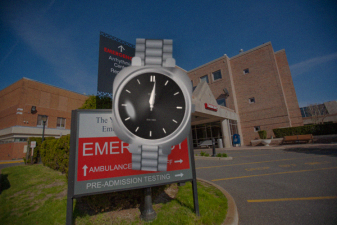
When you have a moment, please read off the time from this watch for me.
12:01
